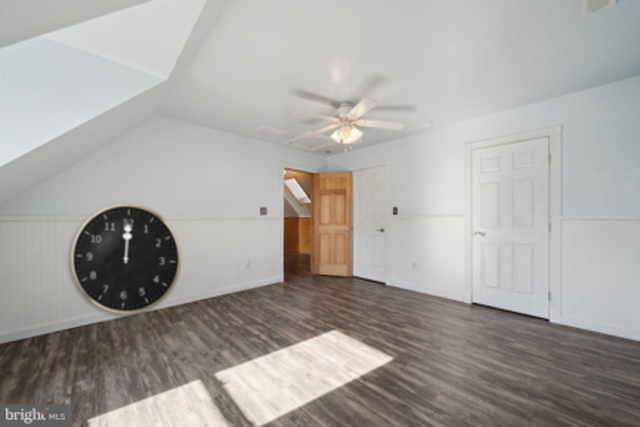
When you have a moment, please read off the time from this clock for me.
12:00
